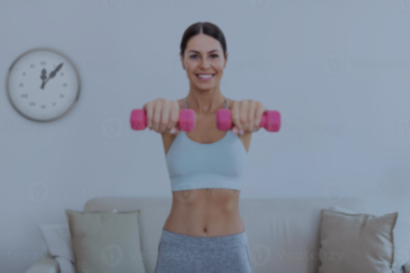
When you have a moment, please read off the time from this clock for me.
12:07
